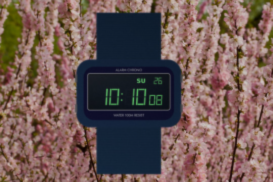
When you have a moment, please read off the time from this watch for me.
10:10:08
